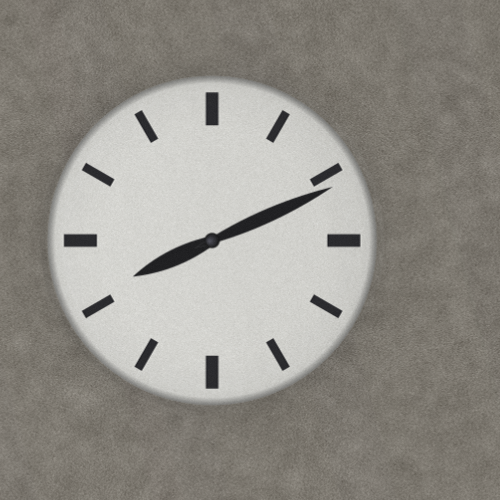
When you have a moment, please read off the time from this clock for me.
8:11
